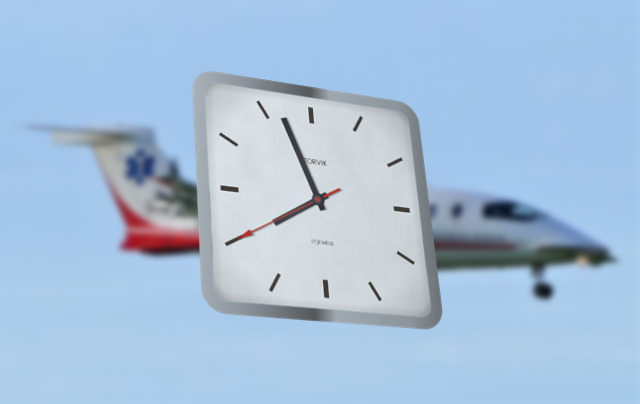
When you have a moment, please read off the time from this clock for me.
7:56:40
